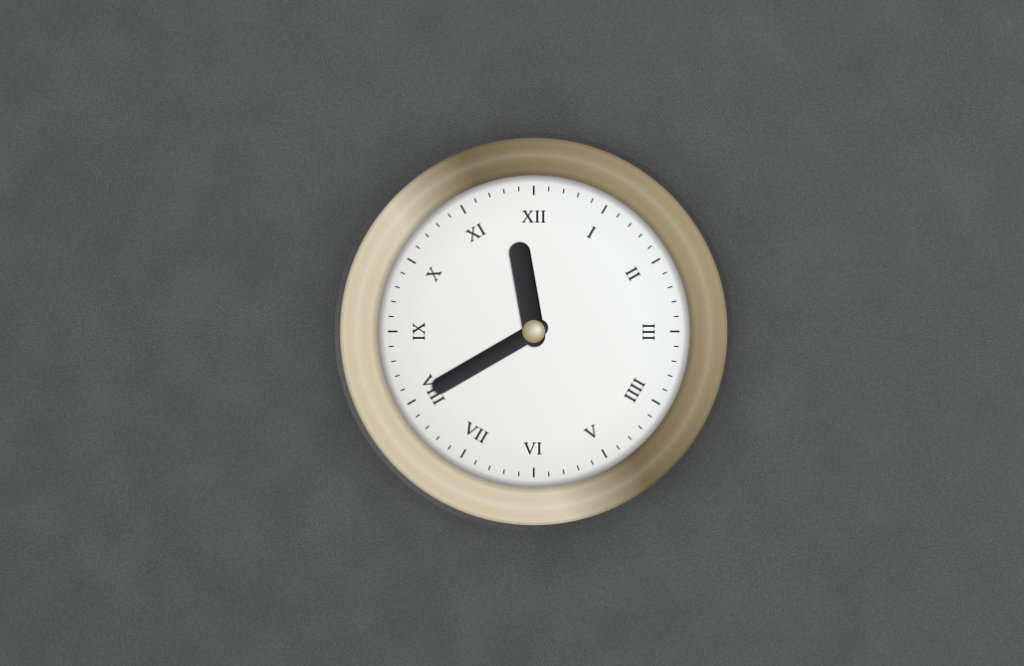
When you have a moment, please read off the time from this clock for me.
11:40
